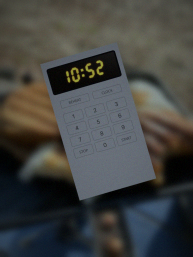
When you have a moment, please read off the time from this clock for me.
10:52
